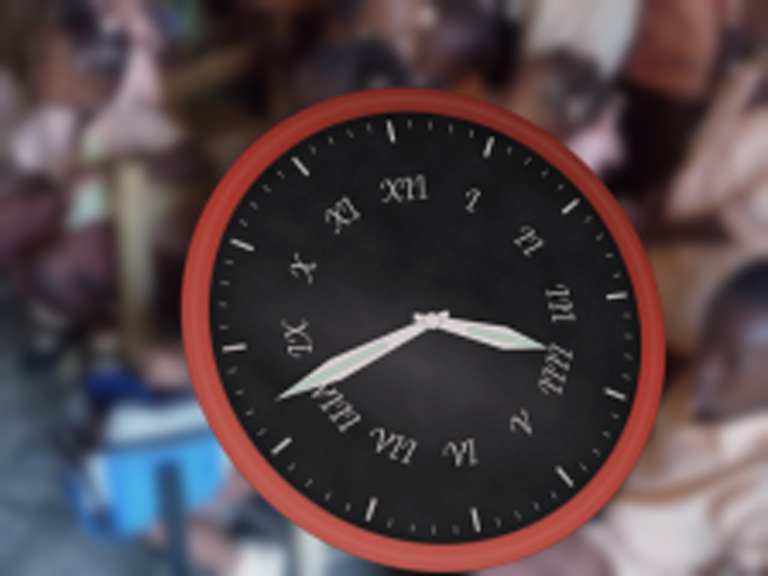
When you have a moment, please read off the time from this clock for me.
3:42
